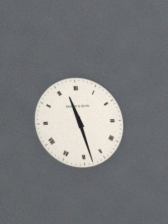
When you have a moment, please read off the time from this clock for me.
11:28
